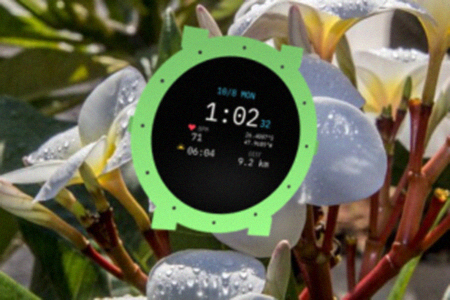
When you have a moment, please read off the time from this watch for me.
1:02
